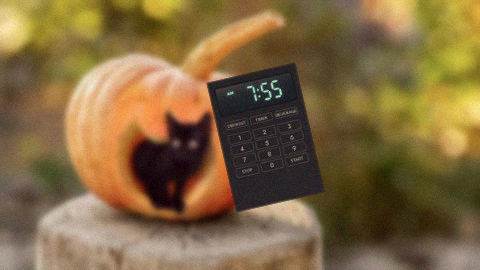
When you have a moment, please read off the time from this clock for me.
7:55
